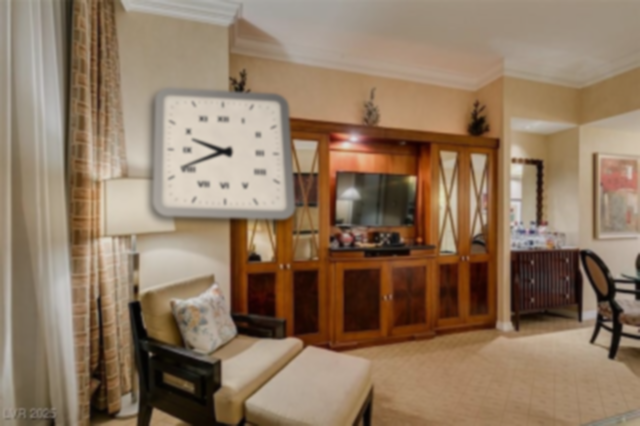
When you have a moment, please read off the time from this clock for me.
9:41
